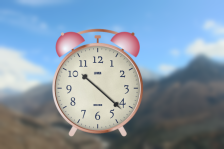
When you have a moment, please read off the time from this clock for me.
10:22
